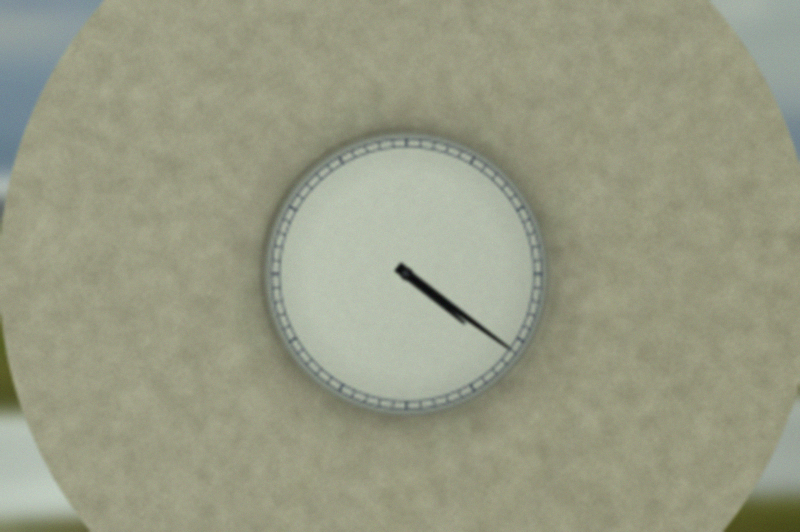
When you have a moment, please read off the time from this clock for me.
4:21
